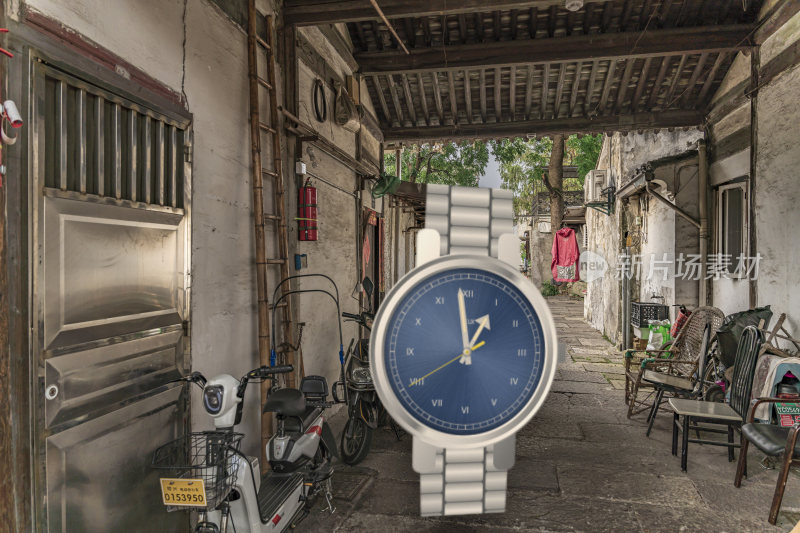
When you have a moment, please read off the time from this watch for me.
12:58:40
